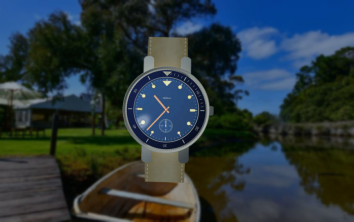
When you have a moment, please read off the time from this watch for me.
10:37
